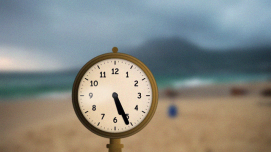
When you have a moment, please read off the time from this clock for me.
5:26
